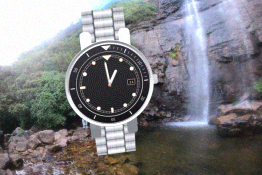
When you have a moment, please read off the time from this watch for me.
12:59
